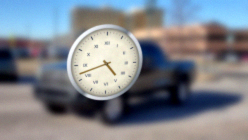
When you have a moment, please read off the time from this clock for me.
4:42
